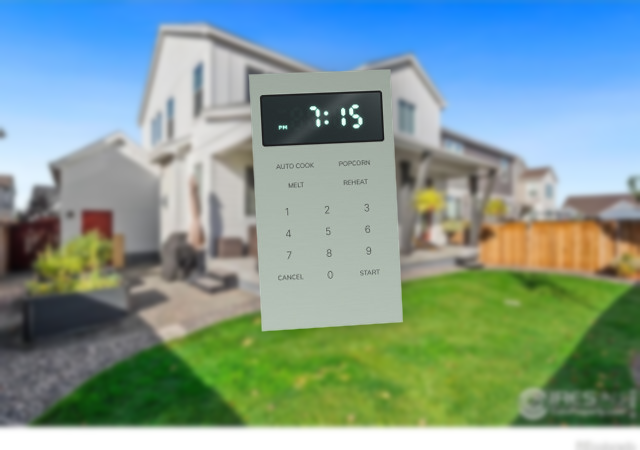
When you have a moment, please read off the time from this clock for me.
7:15
